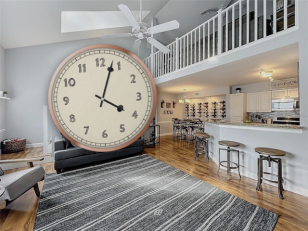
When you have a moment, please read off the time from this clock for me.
4:03
